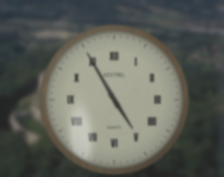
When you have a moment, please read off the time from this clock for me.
4:55
